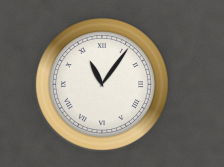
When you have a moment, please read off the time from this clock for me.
11:06
